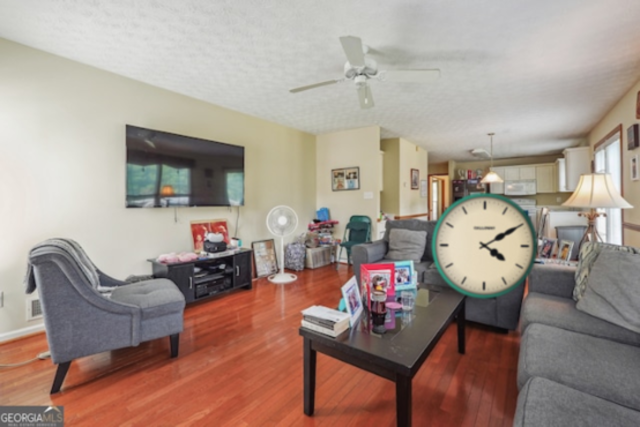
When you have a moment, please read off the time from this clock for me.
4:10
